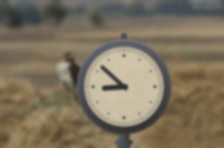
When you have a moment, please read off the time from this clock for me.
8:52
